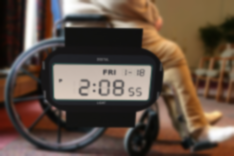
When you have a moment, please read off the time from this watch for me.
2:08
